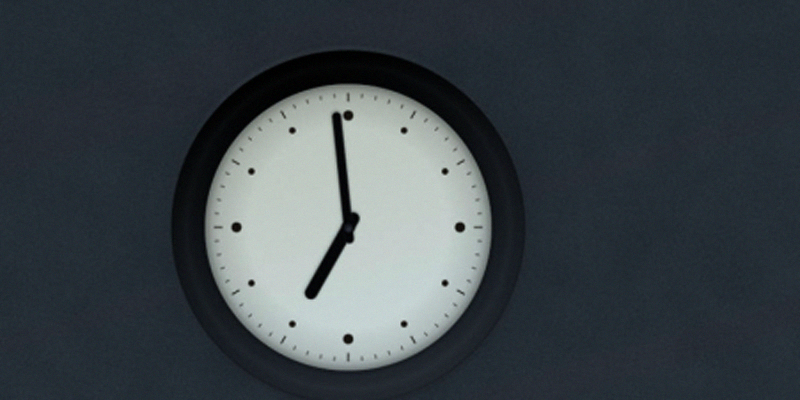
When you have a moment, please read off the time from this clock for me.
6:59
